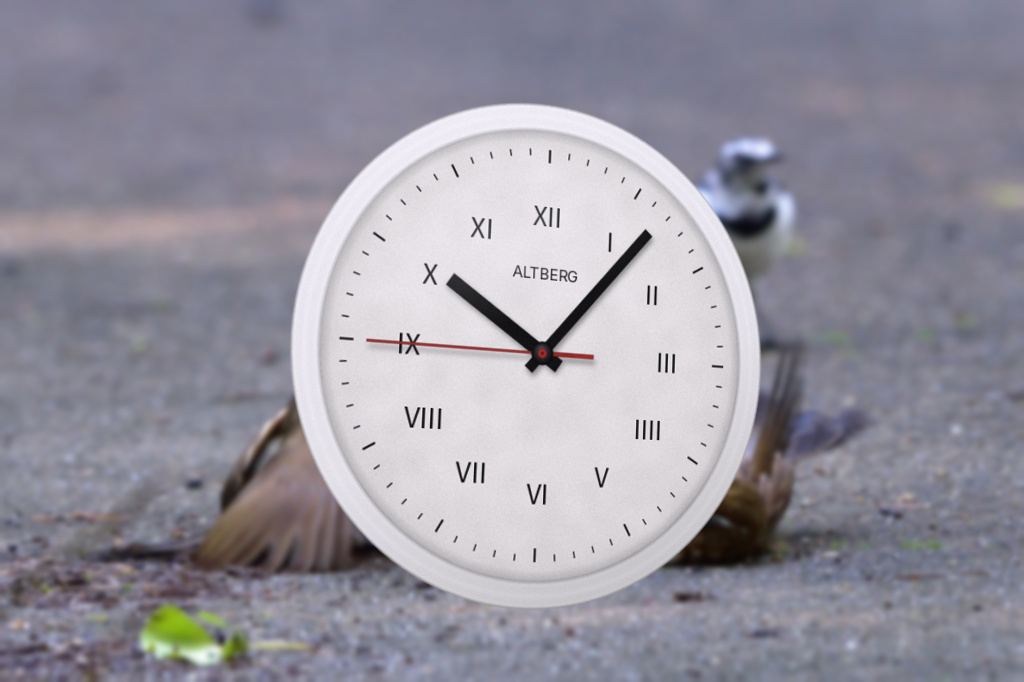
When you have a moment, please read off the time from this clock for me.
10:06:45
